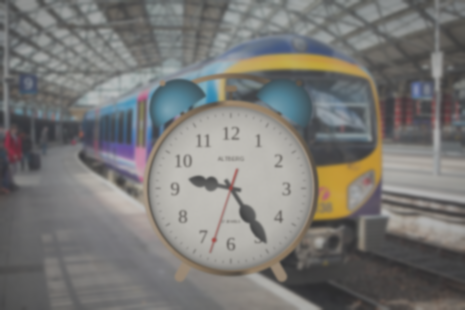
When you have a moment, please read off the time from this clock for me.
9:24:33
